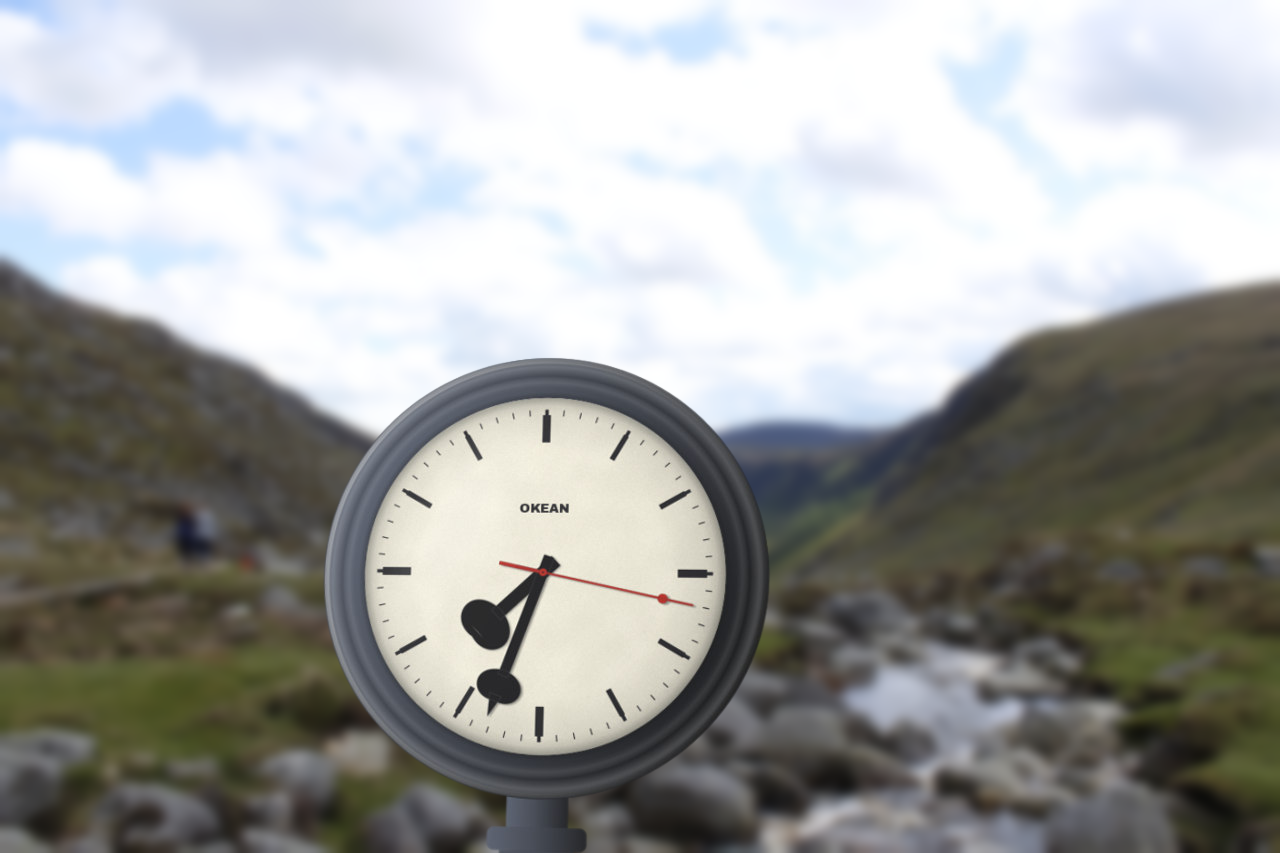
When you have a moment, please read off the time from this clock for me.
7:33:17
